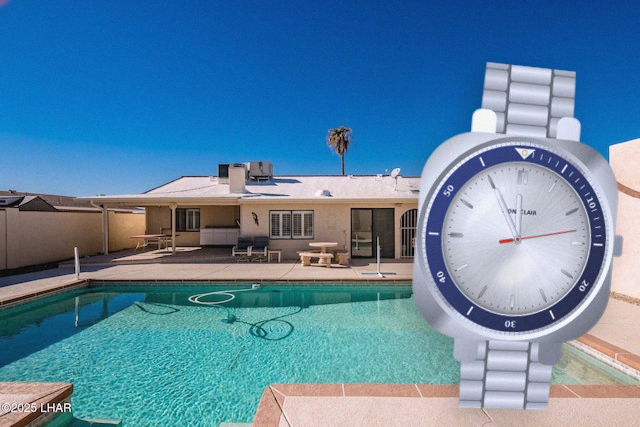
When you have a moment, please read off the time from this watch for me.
11:55:13
